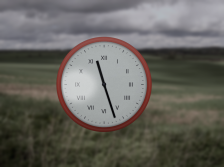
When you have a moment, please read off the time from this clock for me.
11:27
